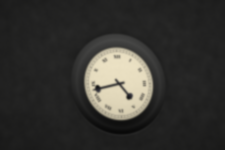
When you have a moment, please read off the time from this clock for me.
4:43
